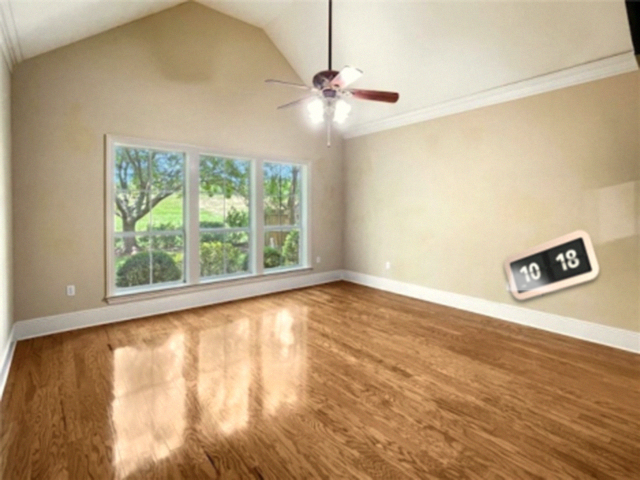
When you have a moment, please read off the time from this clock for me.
10:18
